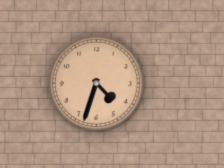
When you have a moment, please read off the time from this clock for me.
4:33
